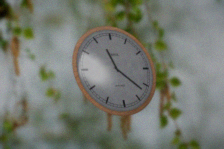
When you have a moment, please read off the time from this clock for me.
11:22
